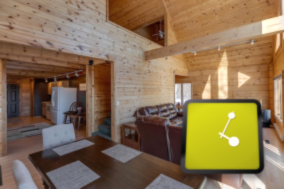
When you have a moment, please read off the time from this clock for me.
4:04
